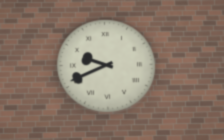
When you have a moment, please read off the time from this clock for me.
9:41
